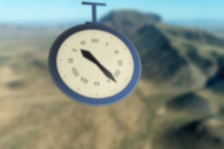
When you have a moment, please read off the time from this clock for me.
10:23
